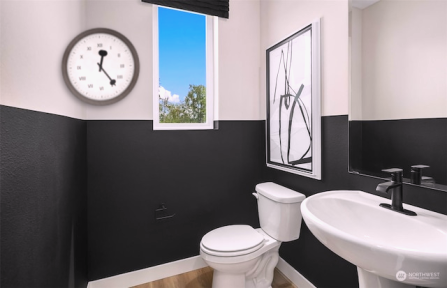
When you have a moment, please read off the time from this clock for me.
12:24
